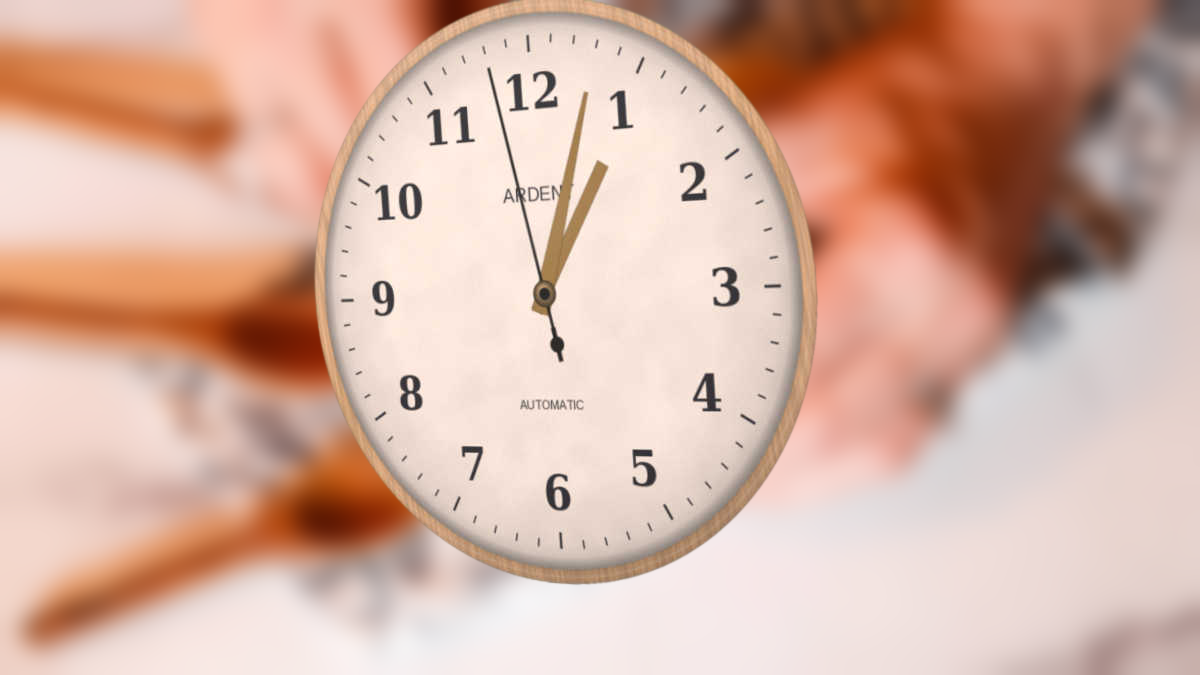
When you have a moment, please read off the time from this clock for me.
1:02:58
